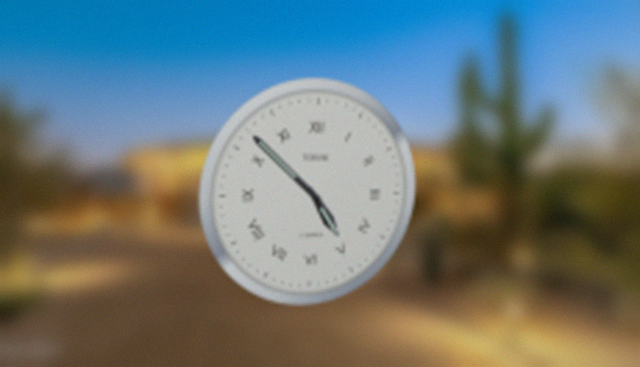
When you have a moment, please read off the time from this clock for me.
4:52
